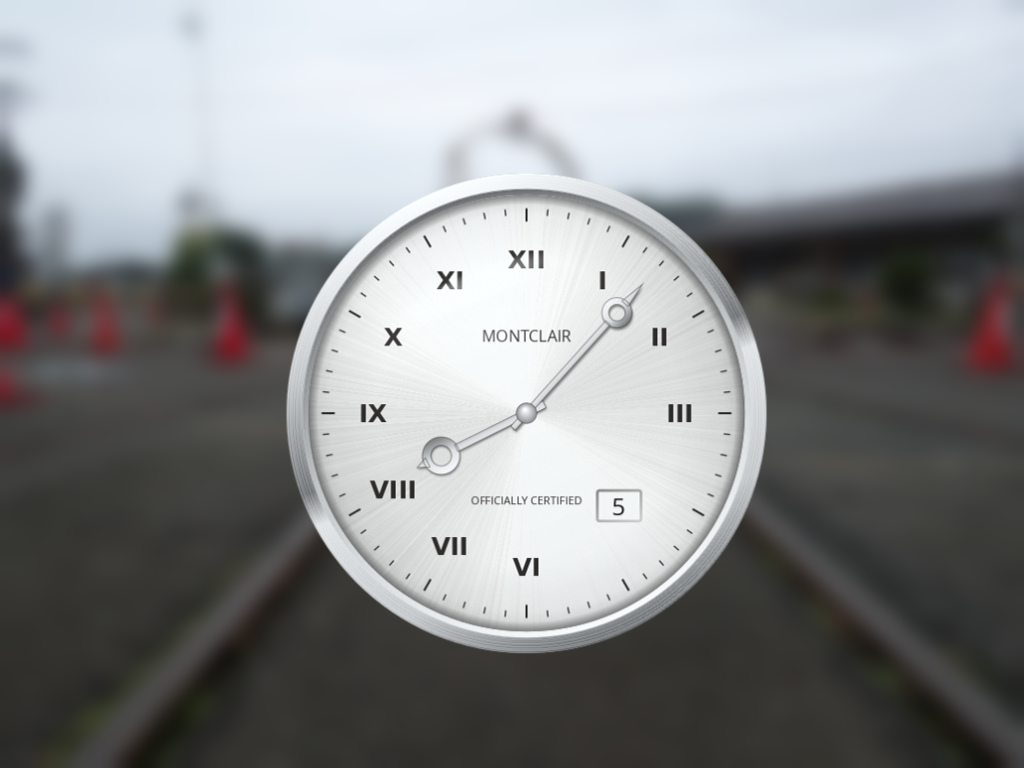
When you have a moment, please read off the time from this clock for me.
8:07
